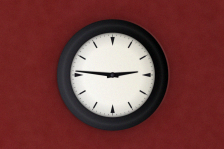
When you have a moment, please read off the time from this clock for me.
2:46
